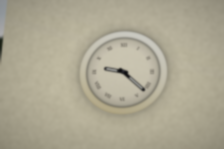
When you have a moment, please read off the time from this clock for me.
9:22
